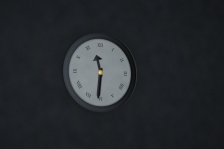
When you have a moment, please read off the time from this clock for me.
11:31
